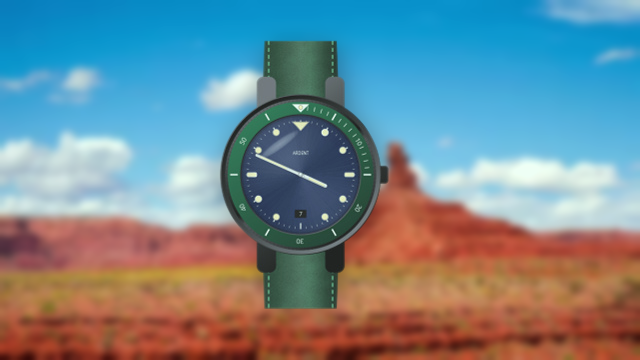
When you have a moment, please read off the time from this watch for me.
3:49
